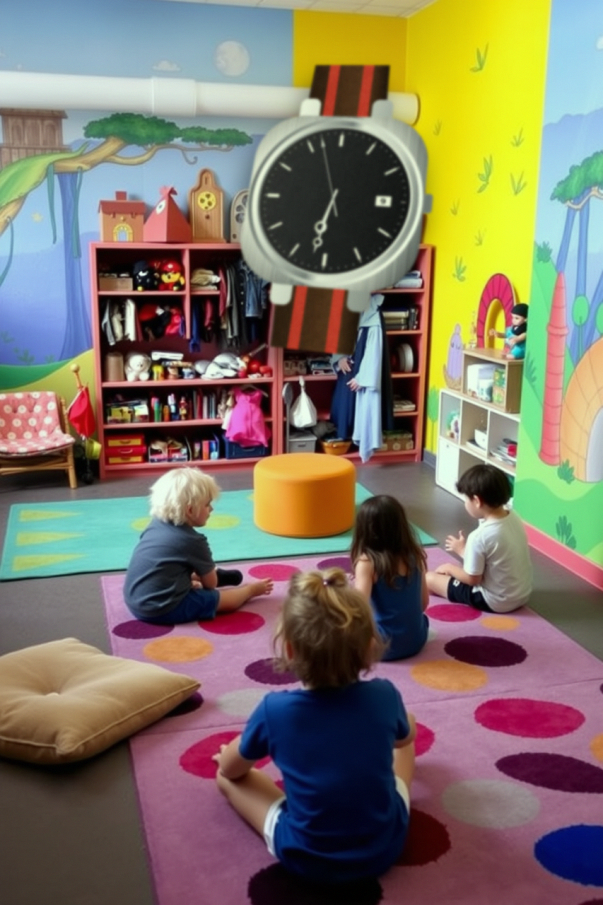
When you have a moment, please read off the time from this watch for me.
6:31:57
